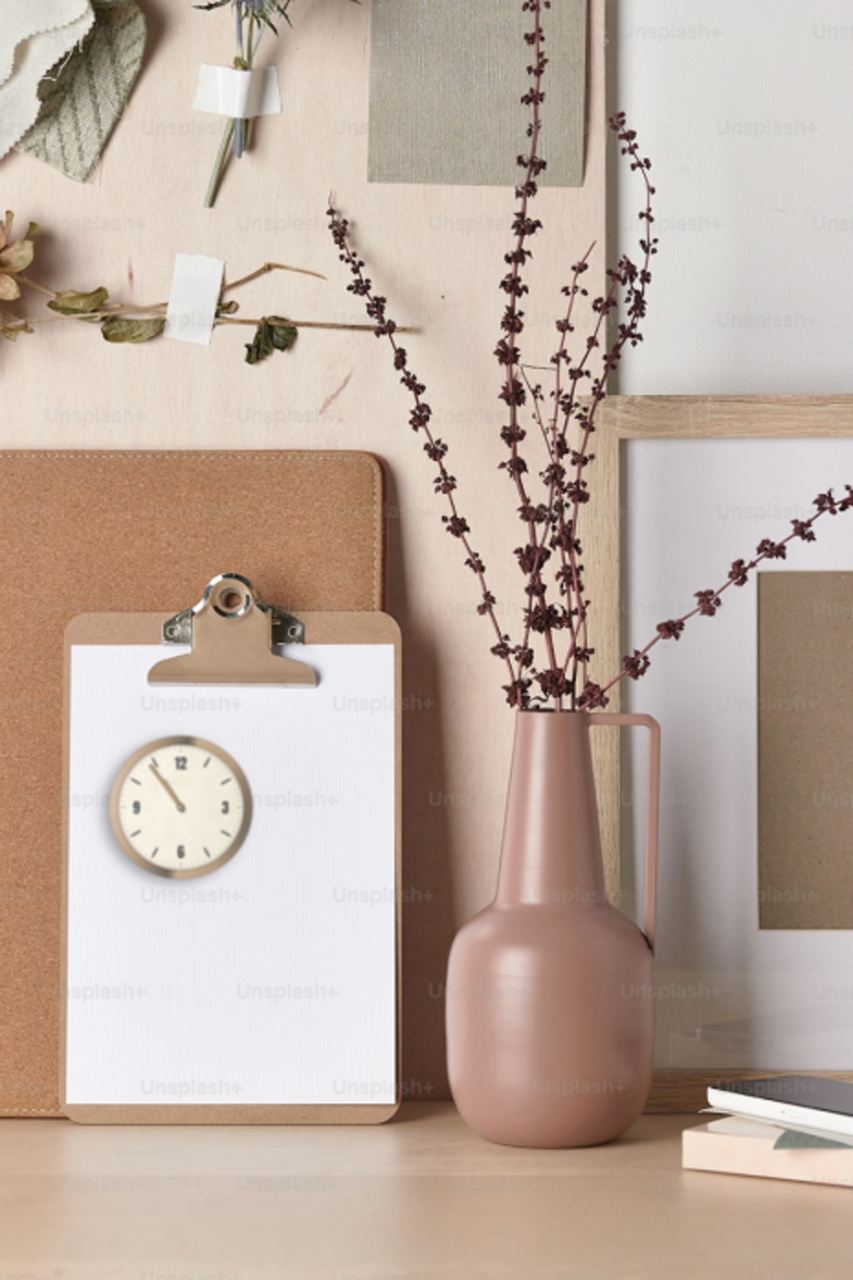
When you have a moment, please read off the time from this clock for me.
10:54
